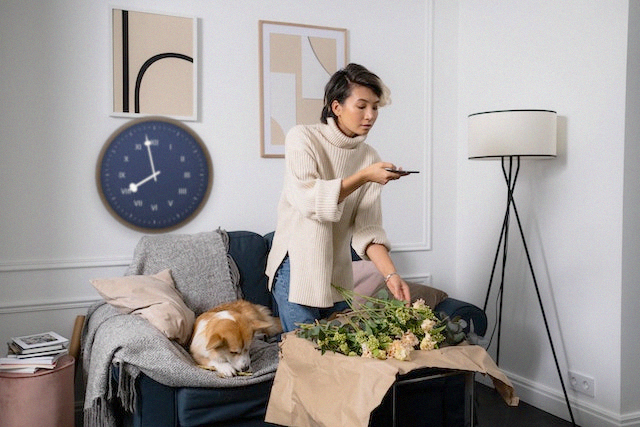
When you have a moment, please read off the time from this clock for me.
7:58
